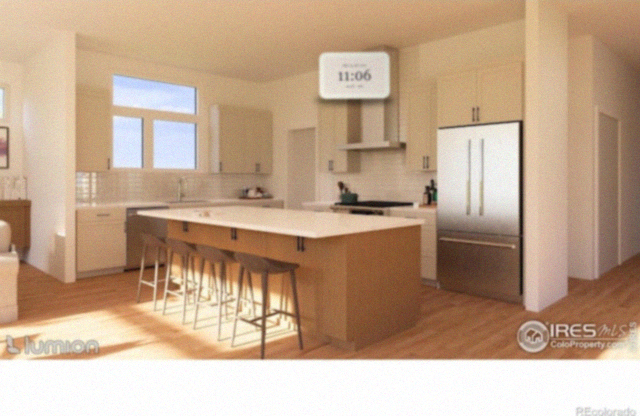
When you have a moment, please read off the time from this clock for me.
11:06
